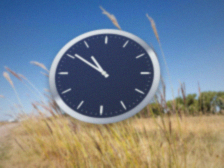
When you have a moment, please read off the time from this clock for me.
10:51
